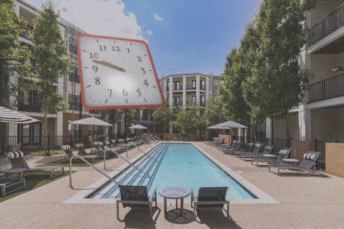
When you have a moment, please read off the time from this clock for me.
9:48
